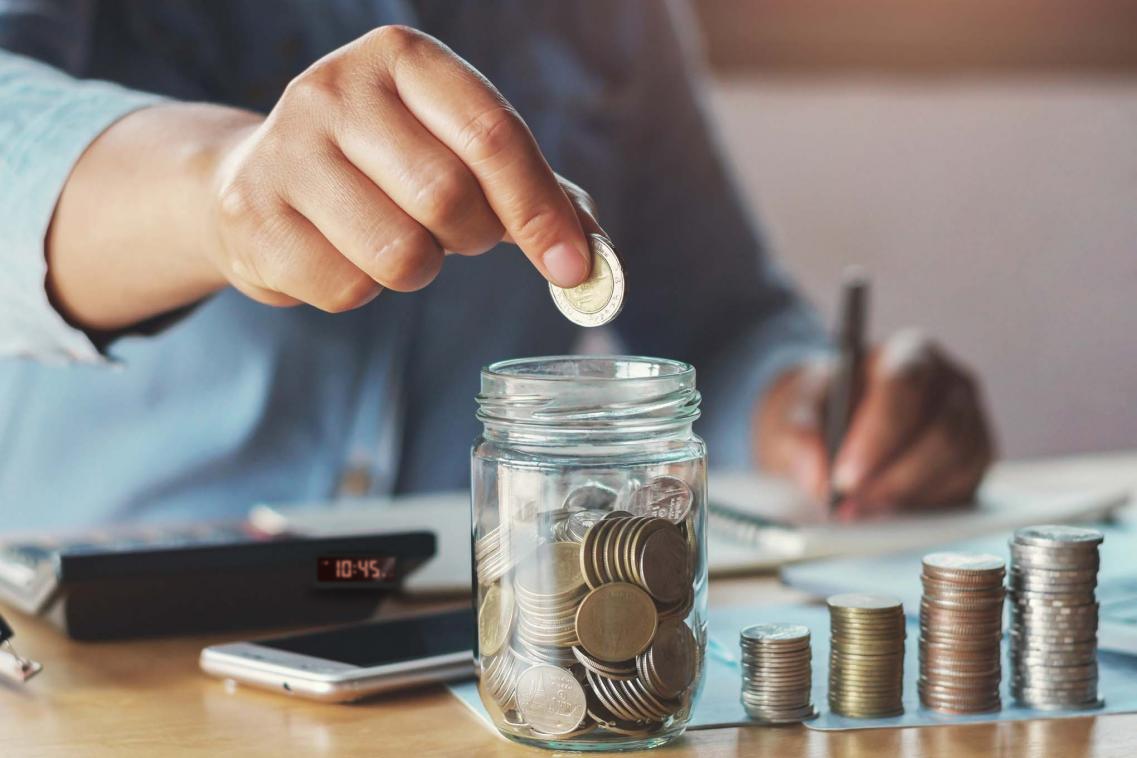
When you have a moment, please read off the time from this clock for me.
10:45
